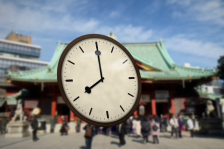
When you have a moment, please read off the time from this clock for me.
8:00
